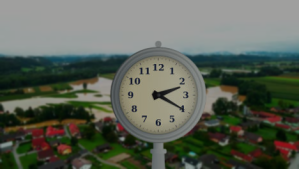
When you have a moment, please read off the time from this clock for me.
2:20
